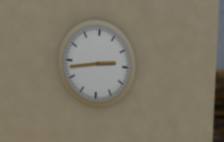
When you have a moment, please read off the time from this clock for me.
2:43
